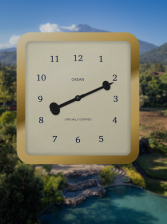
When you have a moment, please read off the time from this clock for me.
8:11
